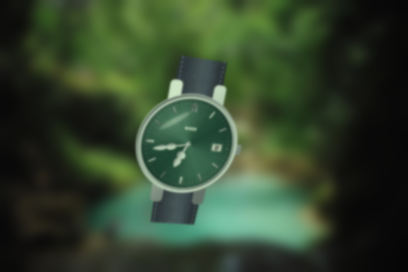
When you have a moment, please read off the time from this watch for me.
6:43
